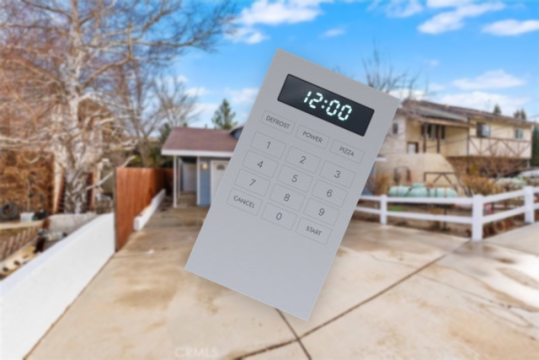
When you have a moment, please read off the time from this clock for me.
12:00
